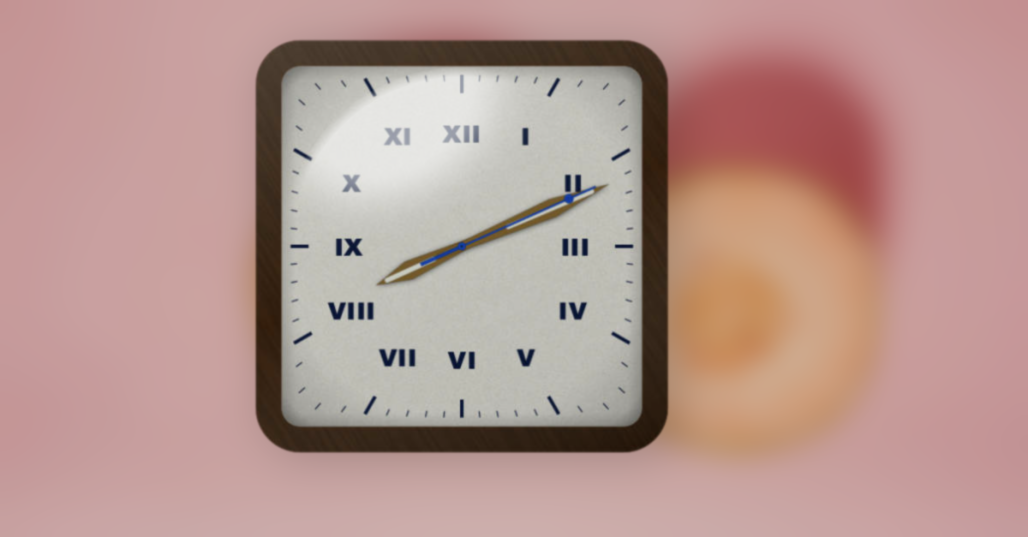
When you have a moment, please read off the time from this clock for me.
8:11:11
